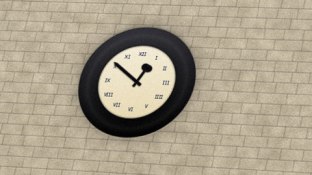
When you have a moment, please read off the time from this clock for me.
12:51
